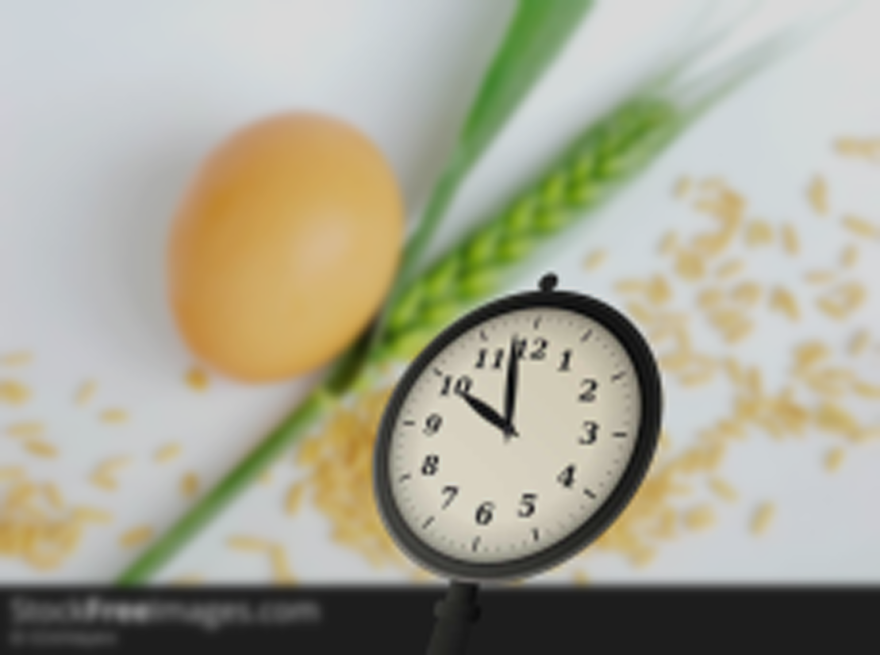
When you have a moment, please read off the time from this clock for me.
9:58
